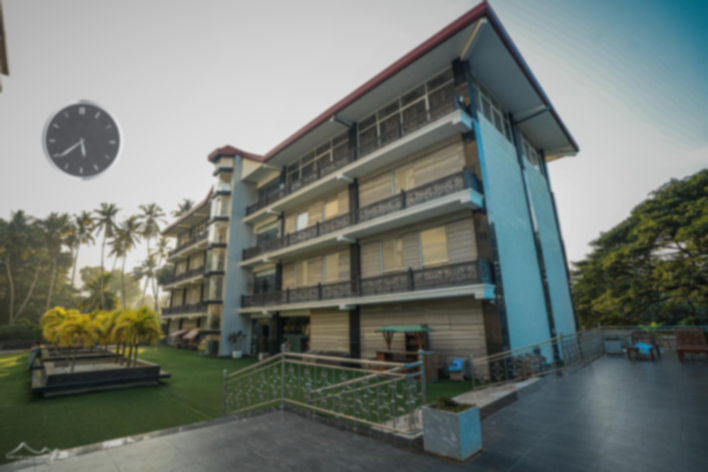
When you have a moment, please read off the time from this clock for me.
5:39
